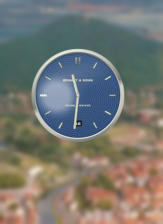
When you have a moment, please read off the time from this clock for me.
11:31
